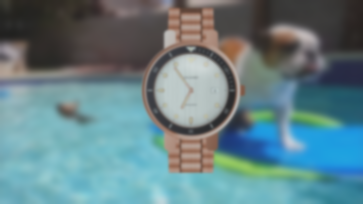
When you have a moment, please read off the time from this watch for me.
6:54
